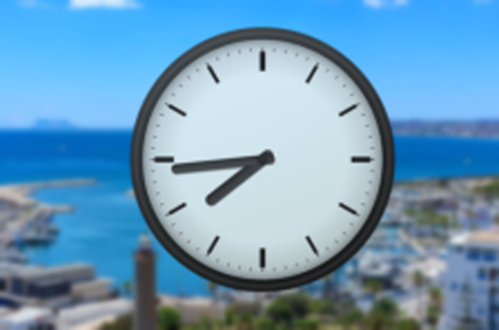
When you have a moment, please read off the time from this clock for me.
7:44
